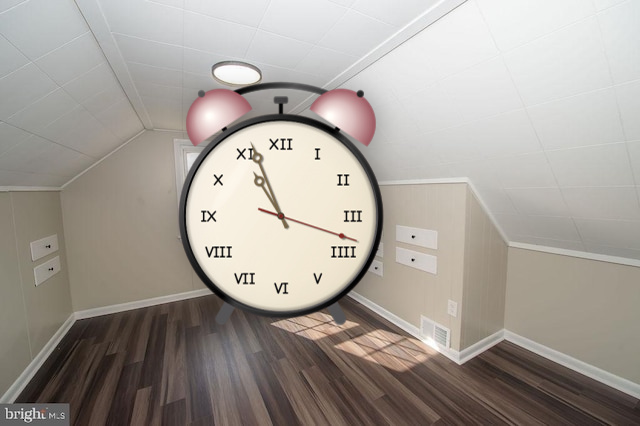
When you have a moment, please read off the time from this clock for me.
10:56:18
